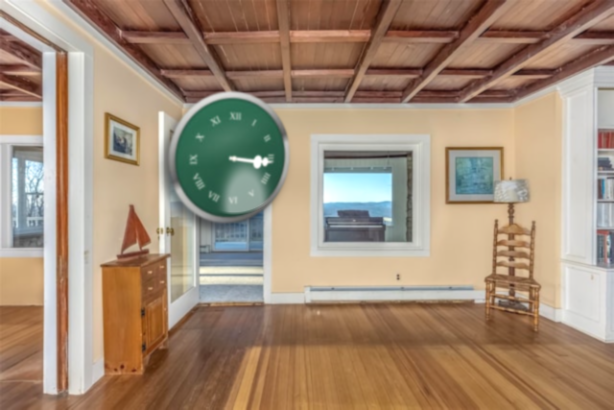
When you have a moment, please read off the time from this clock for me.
3:16
